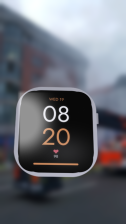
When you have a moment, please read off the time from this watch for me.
8:20
